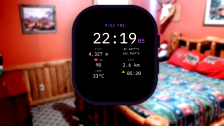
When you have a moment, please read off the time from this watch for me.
22:19
